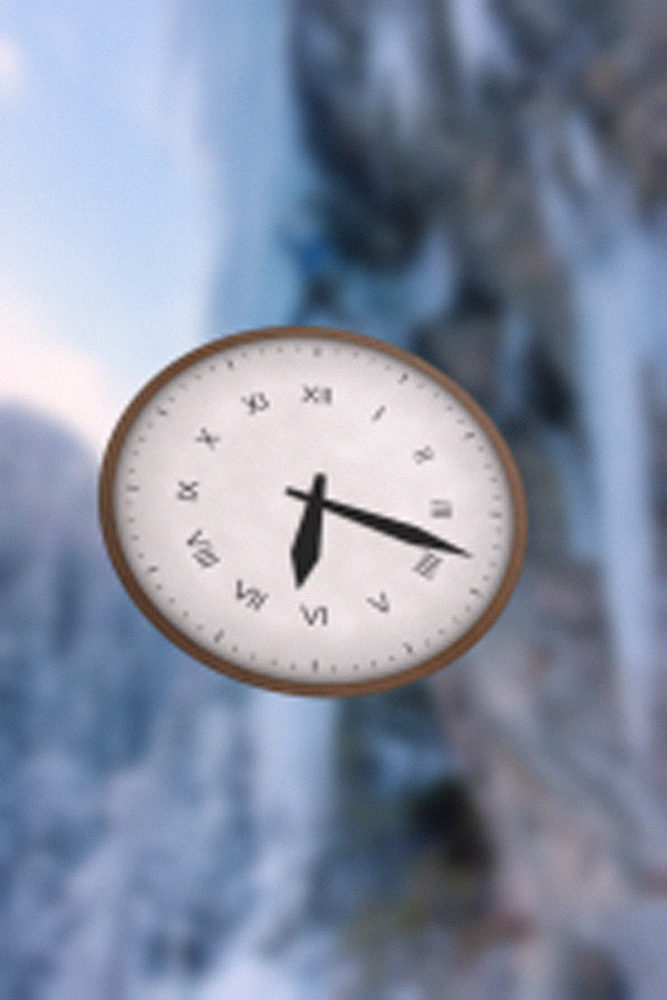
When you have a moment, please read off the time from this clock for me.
6:18
